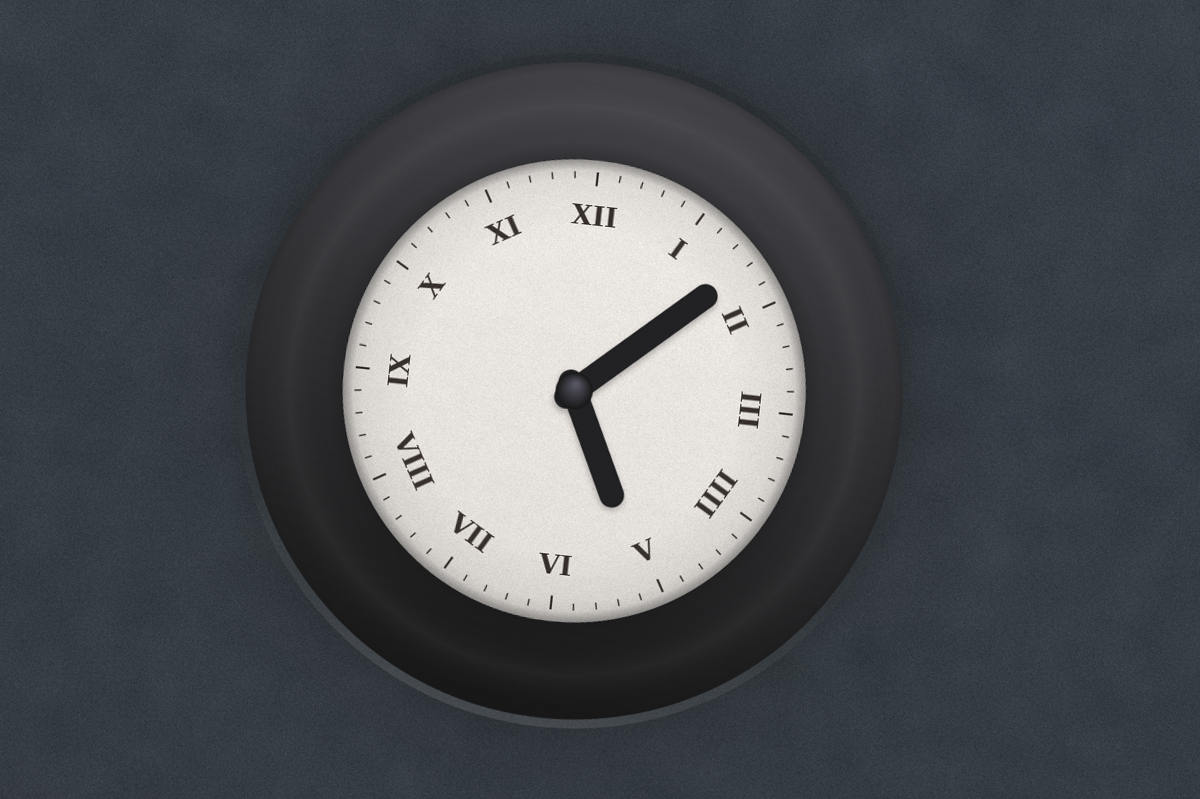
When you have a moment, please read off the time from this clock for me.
5:08
